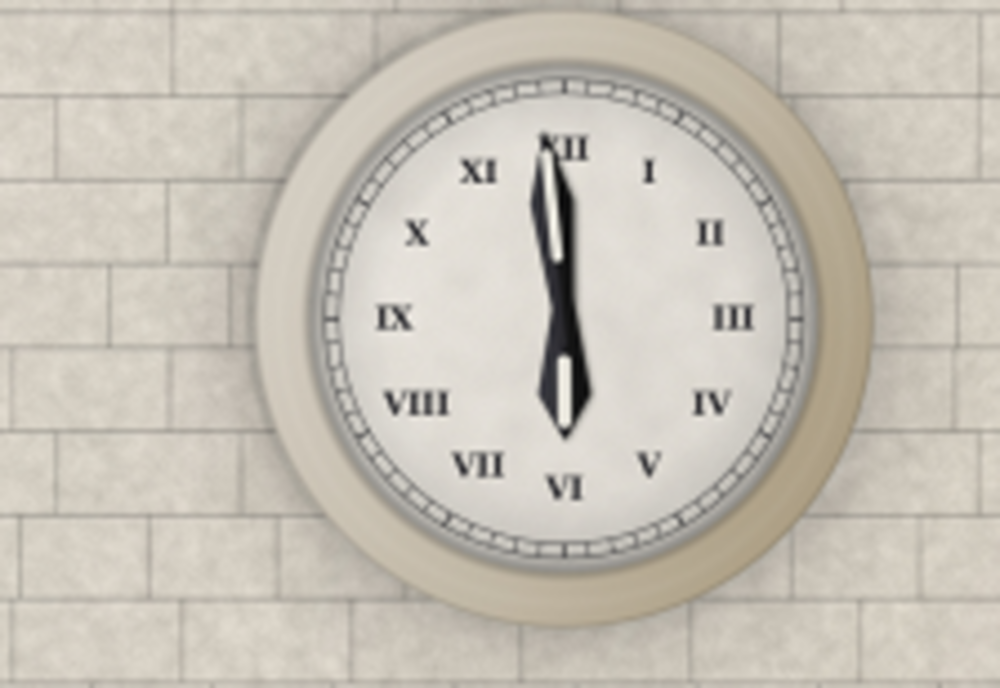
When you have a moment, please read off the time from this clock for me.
5:59
